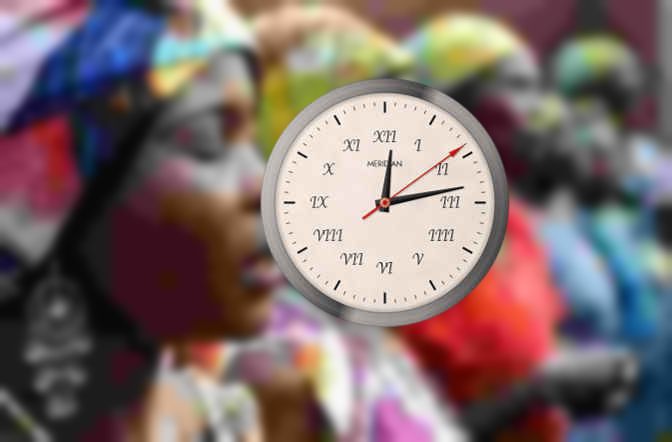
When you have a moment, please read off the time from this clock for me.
12:13:09
